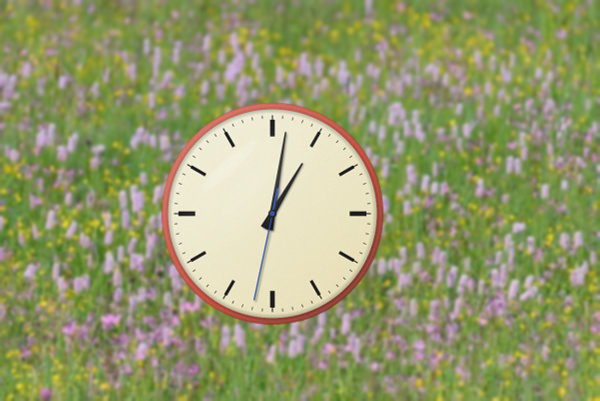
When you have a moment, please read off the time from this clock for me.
1:01:32
